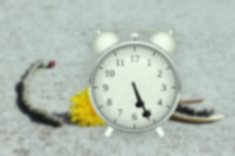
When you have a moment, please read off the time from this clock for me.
5:26
